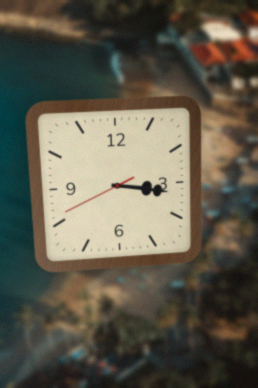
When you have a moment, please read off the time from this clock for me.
3:16:41
